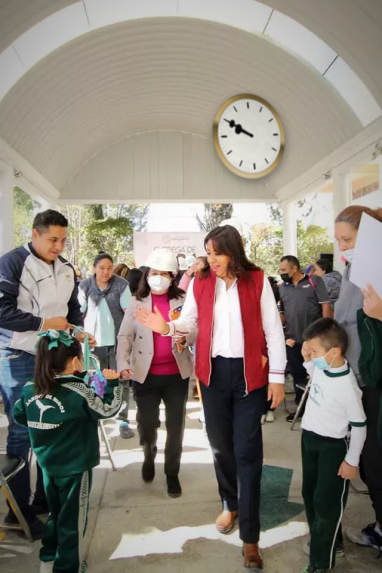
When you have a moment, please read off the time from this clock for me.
9:50
